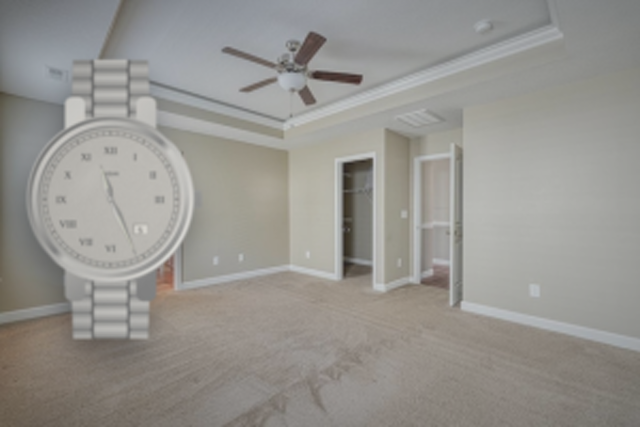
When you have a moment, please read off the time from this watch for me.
11:26
